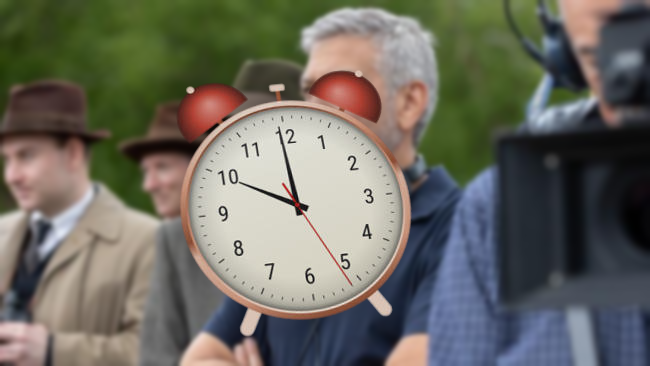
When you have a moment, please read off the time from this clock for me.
9:59:26
